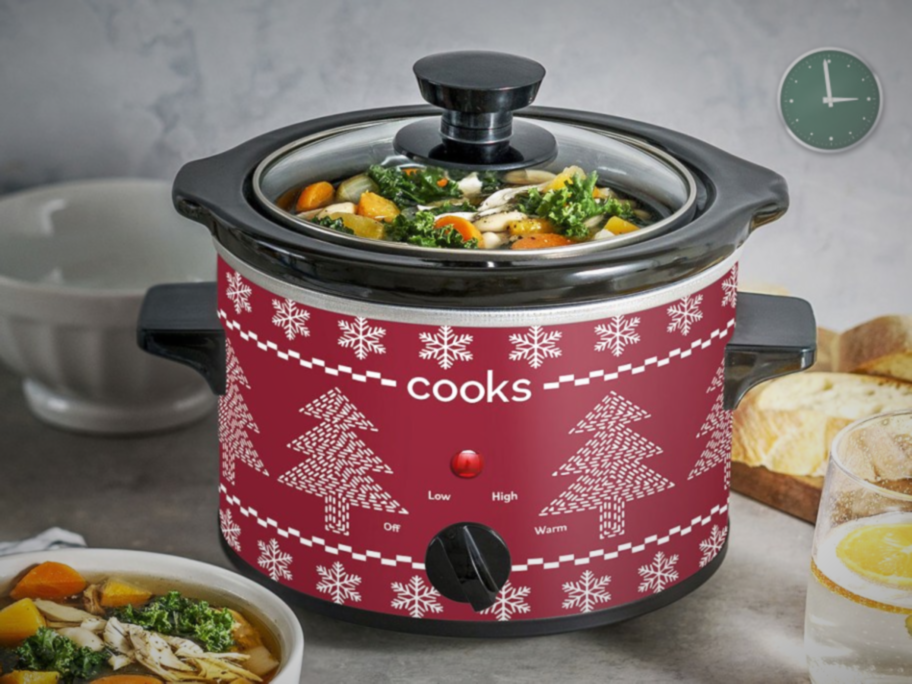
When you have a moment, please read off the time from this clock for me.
2:59
